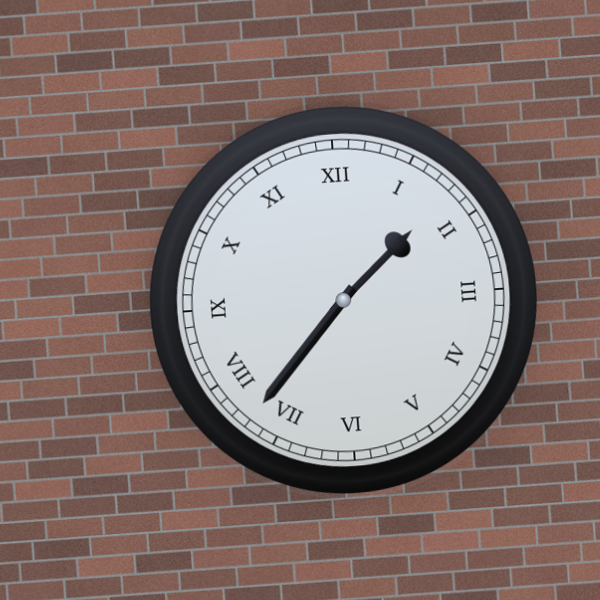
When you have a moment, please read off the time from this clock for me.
1:37
